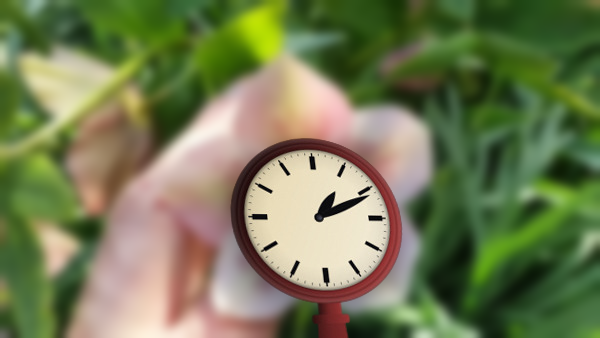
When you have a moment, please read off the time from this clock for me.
1:11
